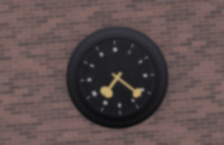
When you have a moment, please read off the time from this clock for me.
7:22
